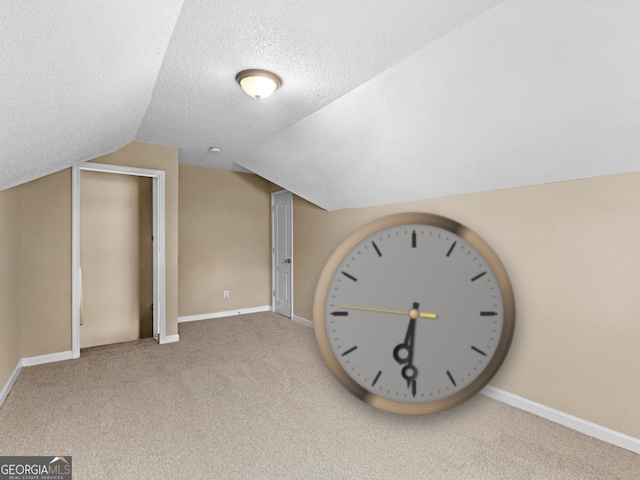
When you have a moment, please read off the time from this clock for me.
6:30:46
